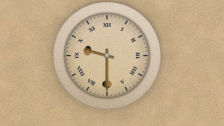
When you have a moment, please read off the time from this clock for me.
9:30
